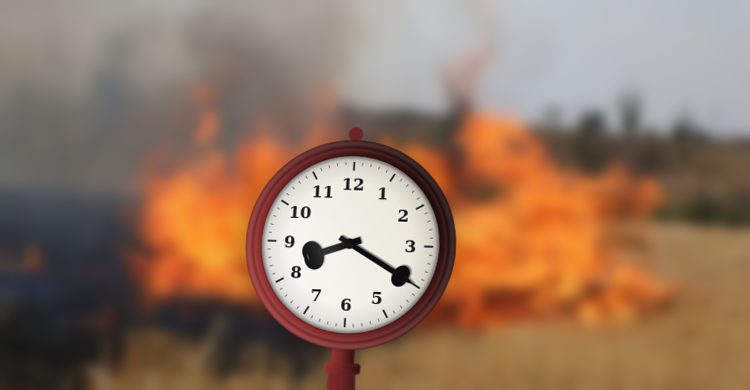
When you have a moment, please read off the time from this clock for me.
8:20
